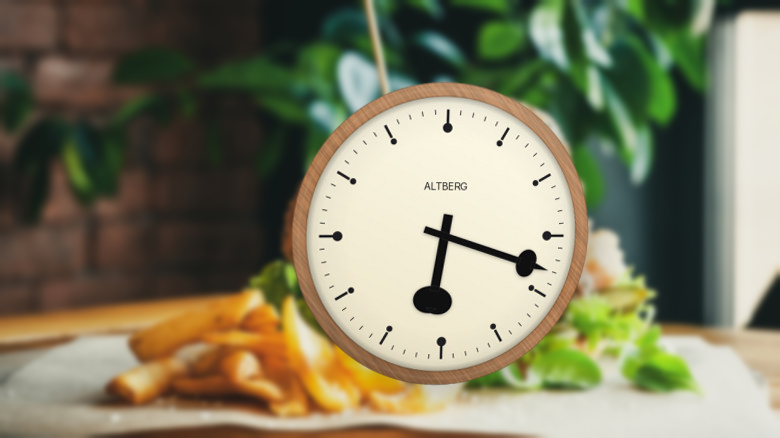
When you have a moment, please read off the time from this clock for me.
6:18
